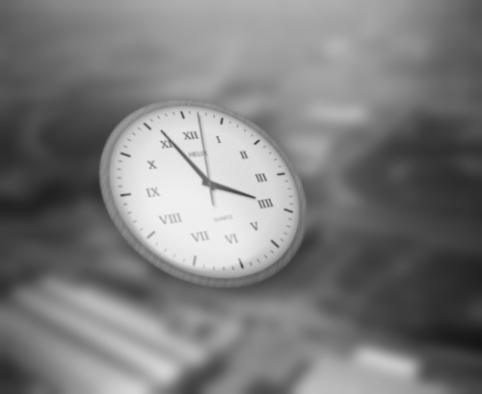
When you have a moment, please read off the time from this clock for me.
3:56:02
